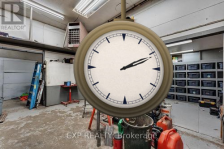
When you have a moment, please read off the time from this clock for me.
2:11
